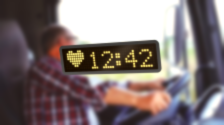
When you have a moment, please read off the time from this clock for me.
12:42
